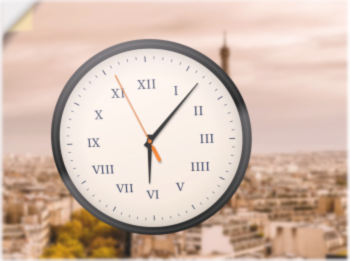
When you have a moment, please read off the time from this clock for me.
6:06:56
